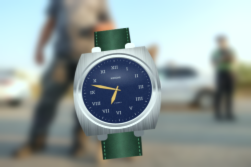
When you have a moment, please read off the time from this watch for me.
6:48
